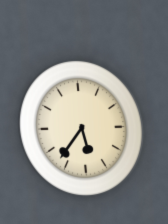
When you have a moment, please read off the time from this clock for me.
5:37
